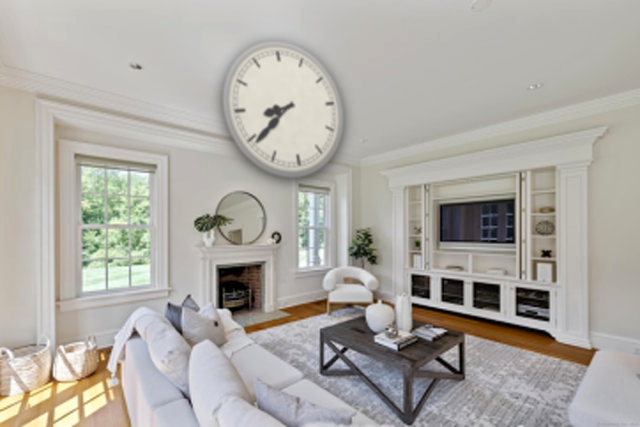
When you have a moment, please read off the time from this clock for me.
8:39
